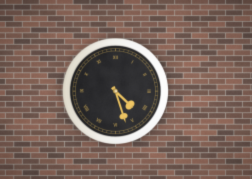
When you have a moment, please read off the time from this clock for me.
4:27
